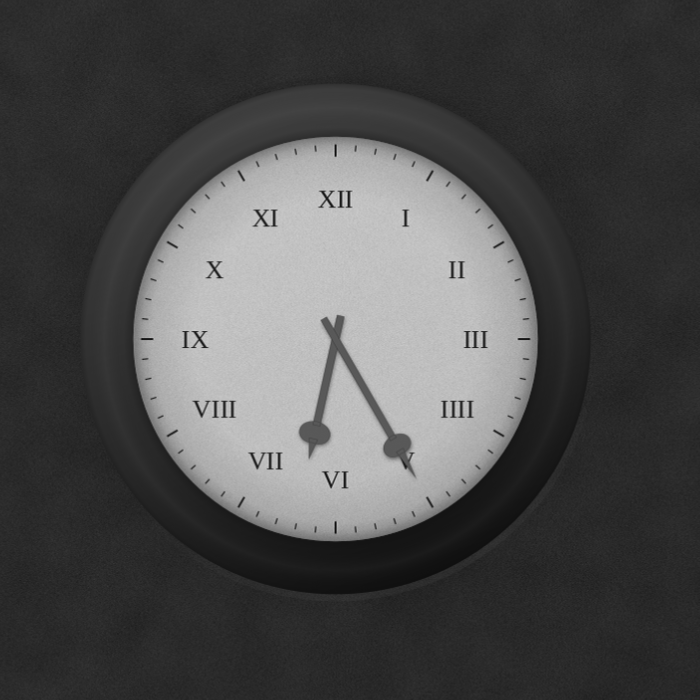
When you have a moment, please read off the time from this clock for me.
6:25
